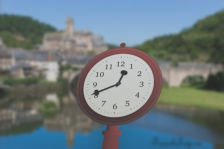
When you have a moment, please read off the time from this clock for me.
12:41
